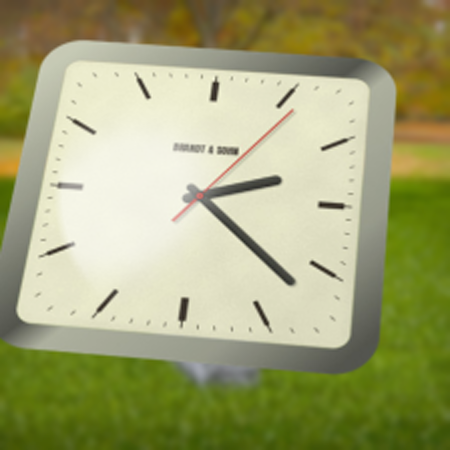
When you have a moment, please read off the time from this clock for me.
2:22:06
